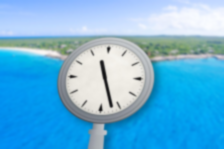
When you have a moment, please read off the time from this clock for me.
11:27
